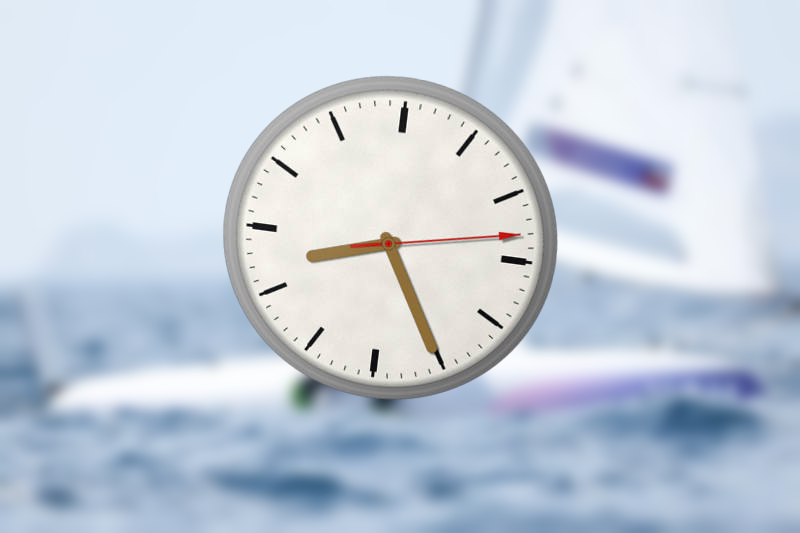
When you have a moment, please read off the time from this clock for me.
8:25:13
